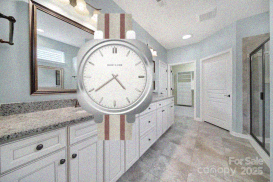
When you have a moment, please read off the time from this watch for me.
4:39
